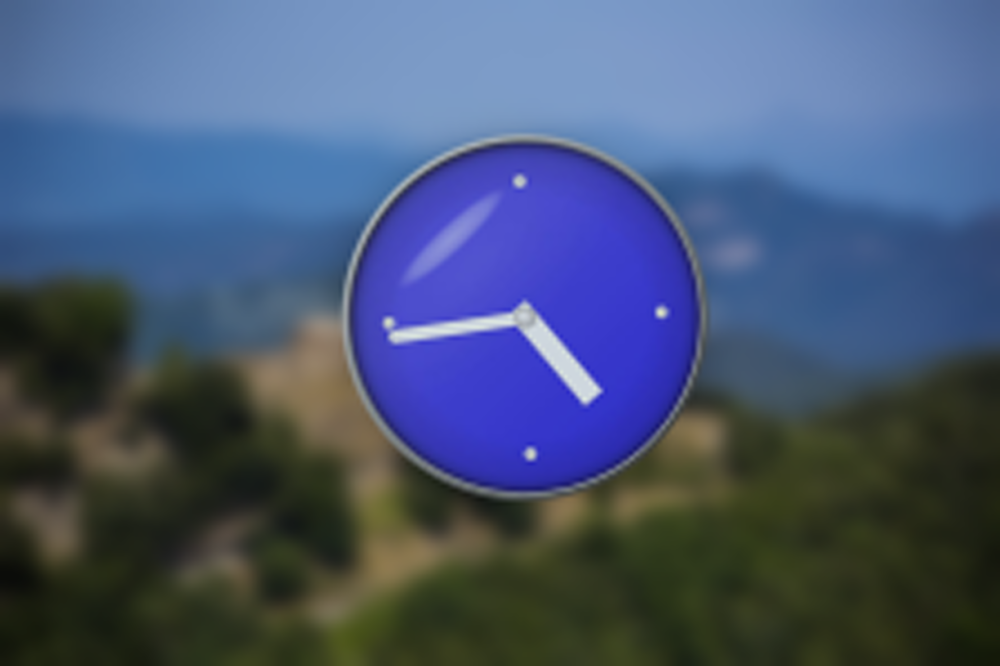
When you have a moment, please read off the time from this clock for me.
4:44
